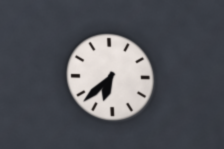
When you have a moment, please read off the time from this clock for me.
6:38
